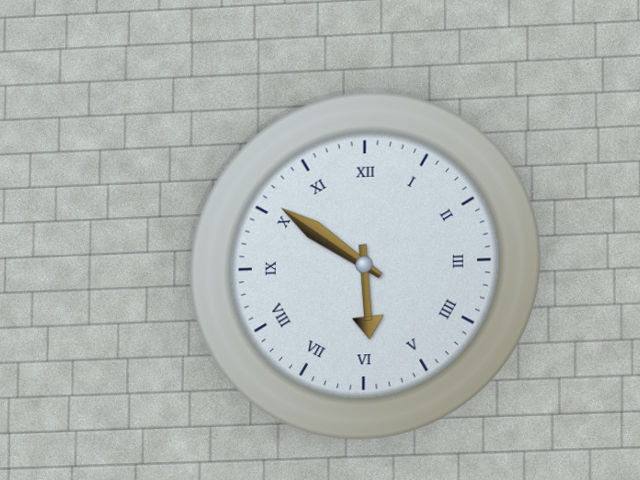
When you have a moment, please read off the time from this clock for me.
5:51
